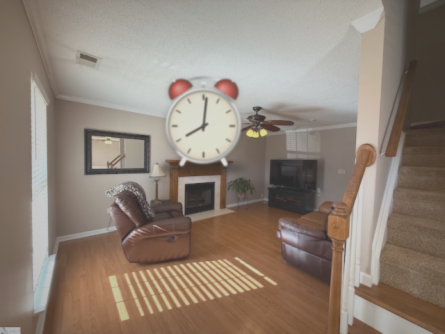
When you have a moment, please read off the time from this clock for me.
8:01
